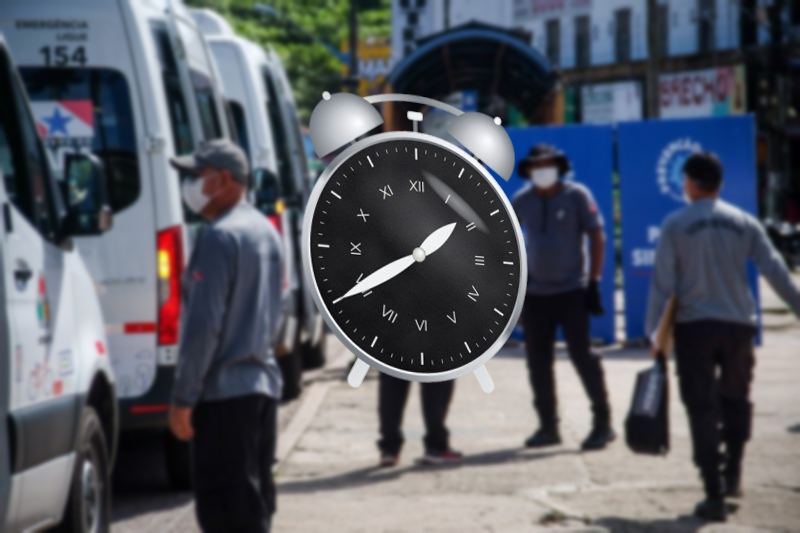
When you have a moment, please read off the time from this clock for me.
1:40
